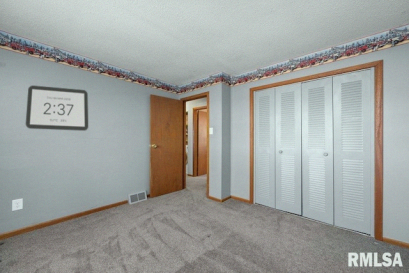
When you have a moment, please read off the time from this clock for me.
2:37
